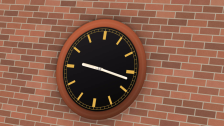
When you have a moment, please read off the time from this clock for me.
9:17
